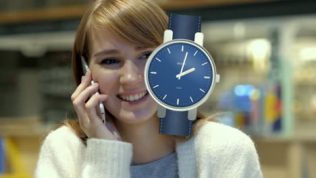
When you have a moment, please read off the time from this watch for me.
2:02
